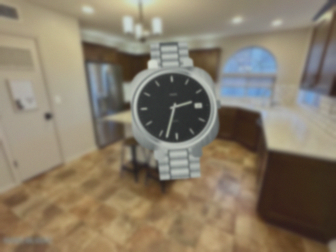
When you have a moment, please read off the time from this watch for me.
2:33
